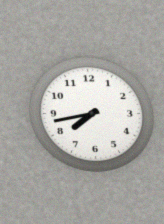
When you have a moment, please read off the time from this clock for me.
7:43
